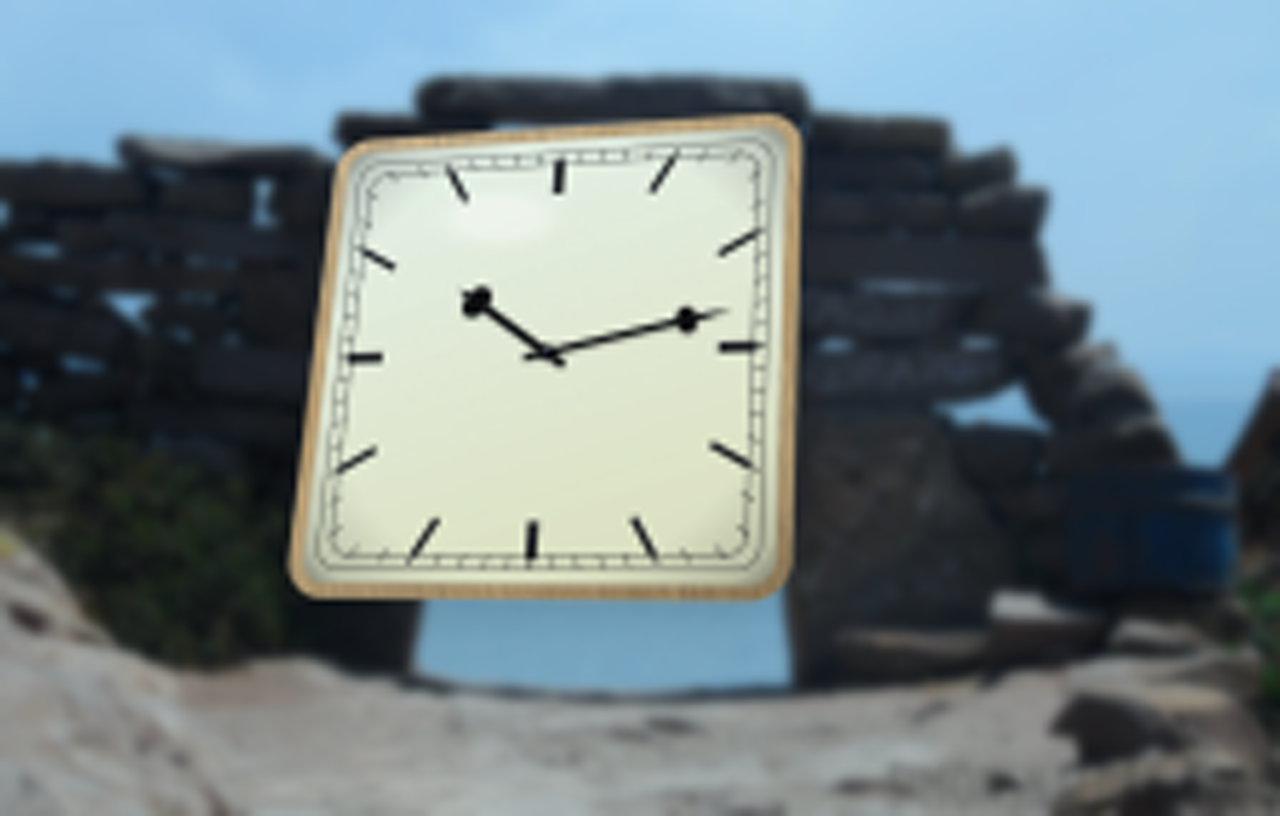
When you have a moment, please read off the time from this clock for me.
10:13
